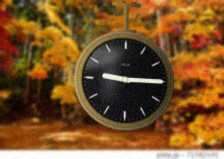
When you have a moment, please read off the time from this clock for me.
9:15
